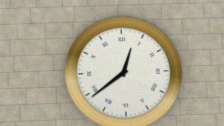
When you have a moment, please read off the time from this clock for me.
12:39
